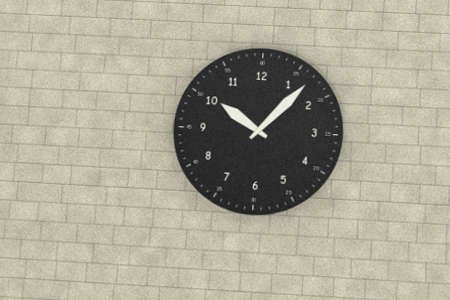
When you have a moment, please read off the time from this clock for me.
10:07
